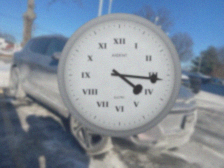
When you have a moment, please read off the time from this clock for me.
4:16
